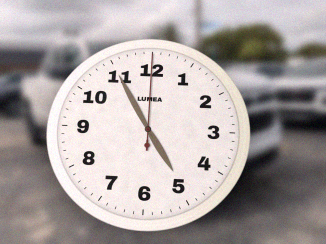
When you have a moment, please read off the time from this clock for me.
4:55:00
